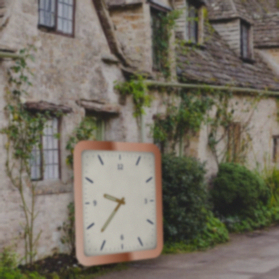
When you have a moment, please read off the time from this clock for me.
9:37
